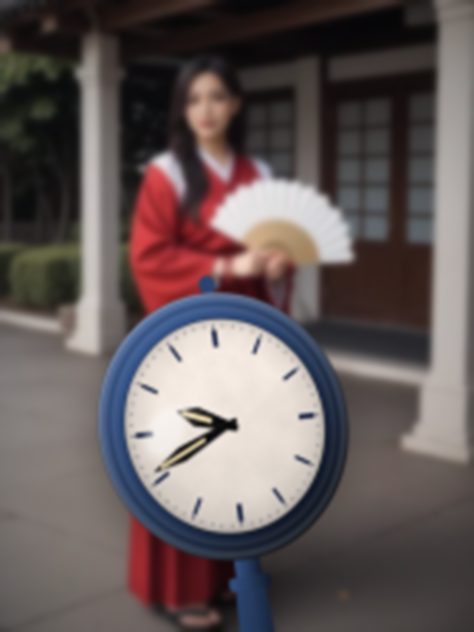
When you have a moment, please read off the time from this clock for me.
9:41
